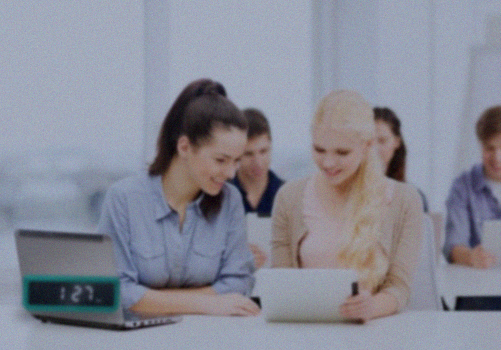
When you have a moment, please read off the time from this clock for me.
1:27
